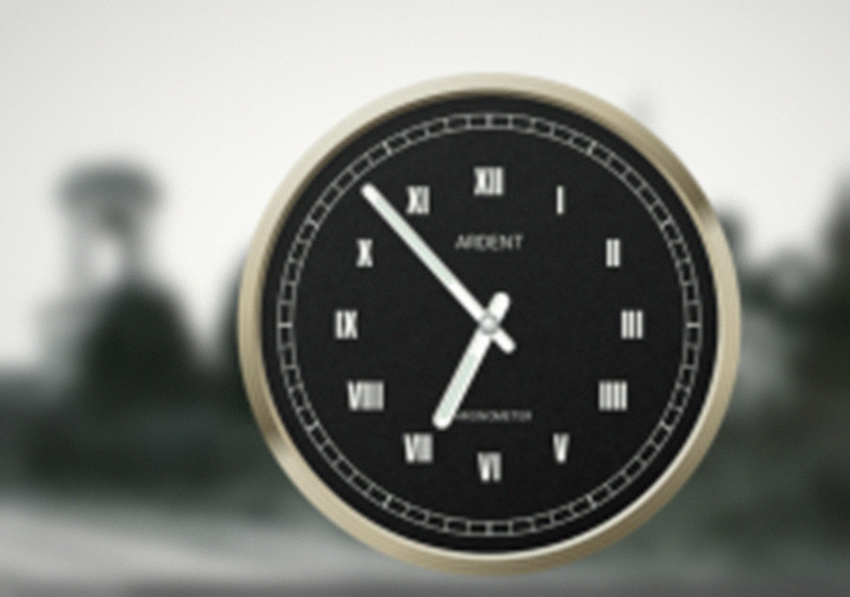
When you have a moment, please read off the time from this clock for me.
6:53
